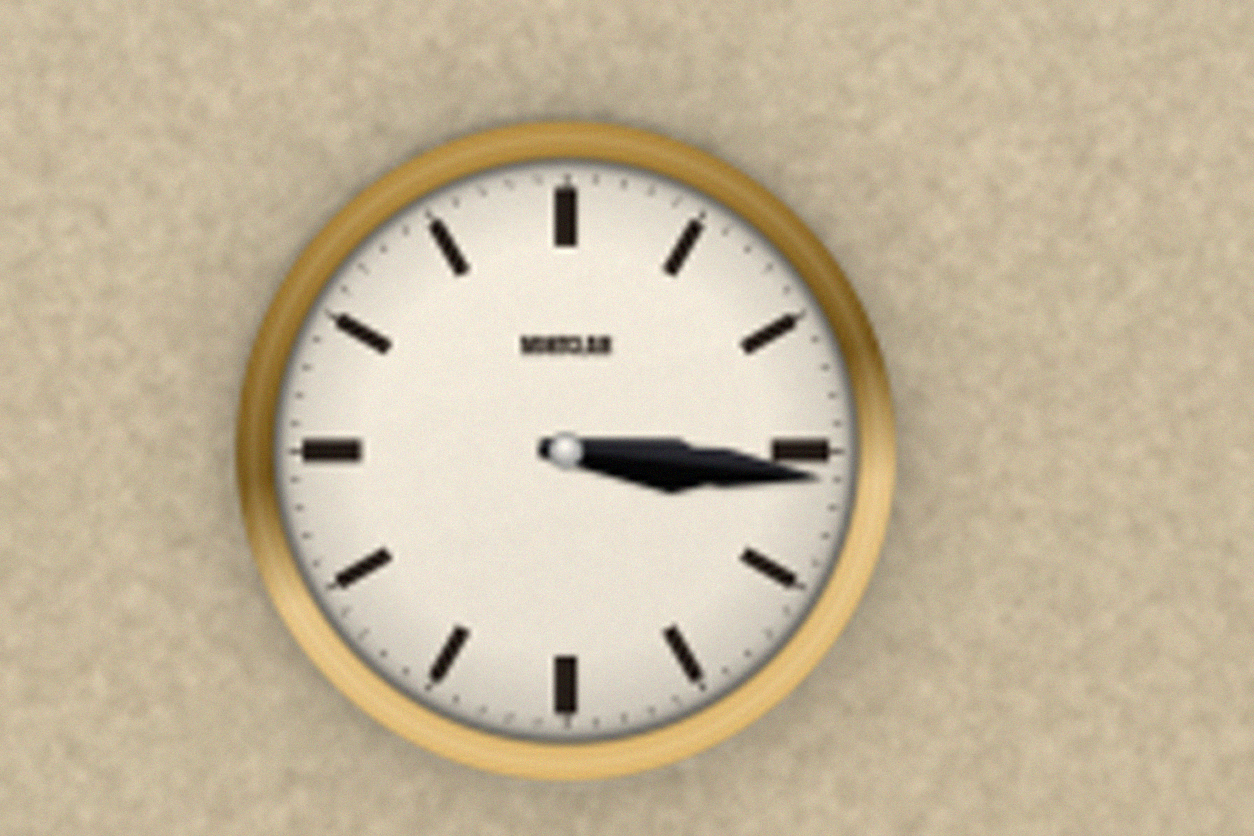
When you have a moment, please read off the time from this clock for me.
3:16
